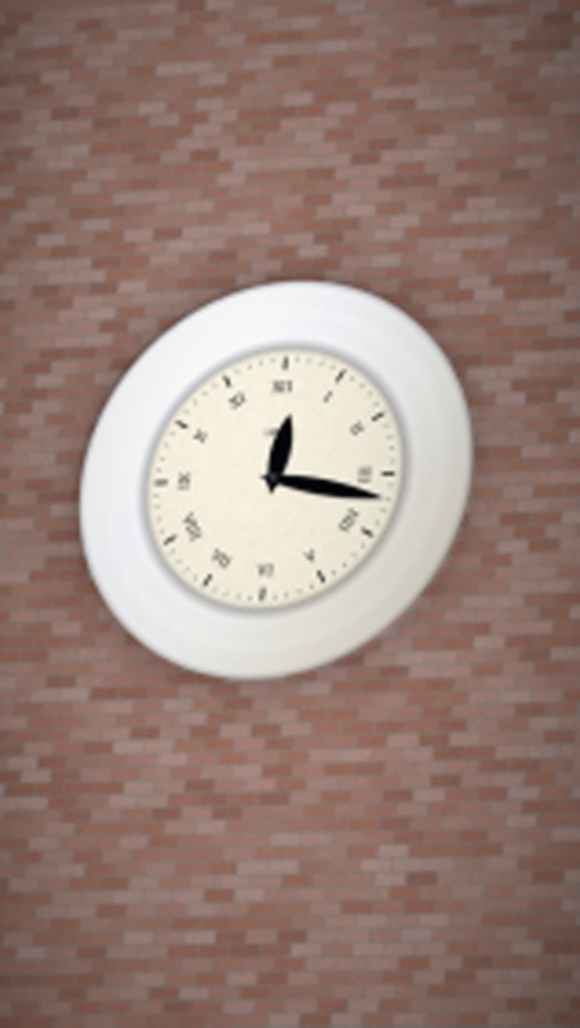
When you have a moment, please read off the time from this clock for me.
12:17
